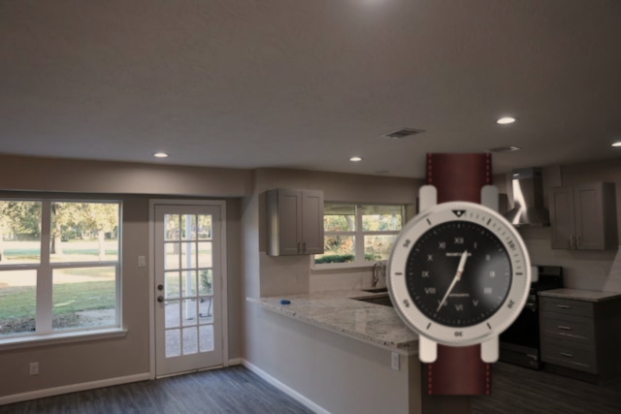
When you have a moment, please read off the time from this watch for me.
12:35
